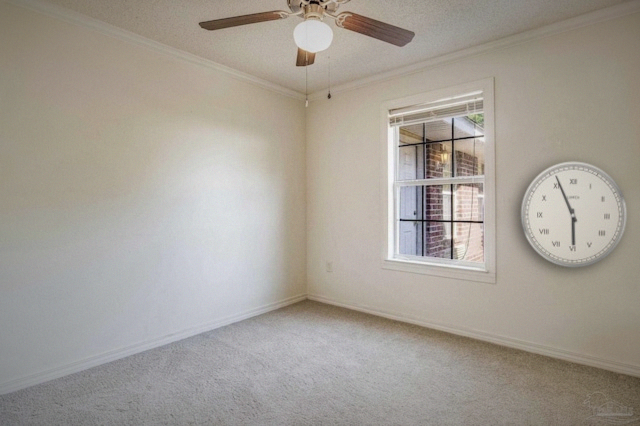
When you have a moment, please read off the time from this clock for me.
5:56
